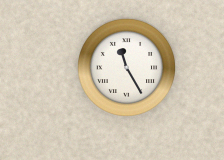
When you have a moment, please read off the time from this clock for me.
11:25
